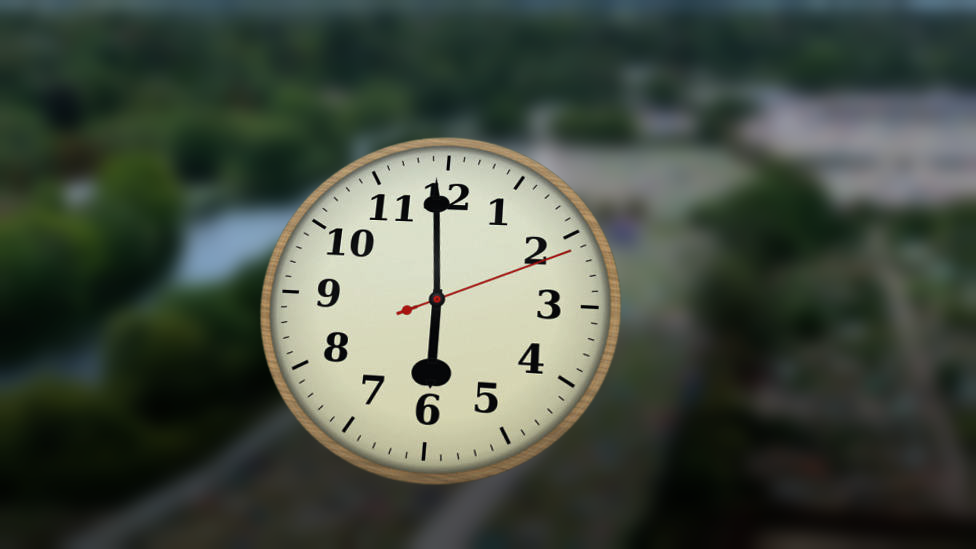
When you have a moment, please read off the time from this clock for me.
5:59:11
